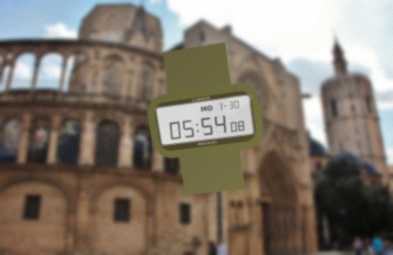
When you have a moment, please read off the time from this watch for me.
5:54
